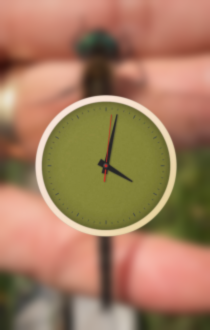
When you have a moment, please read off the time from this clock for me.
4:02:01
